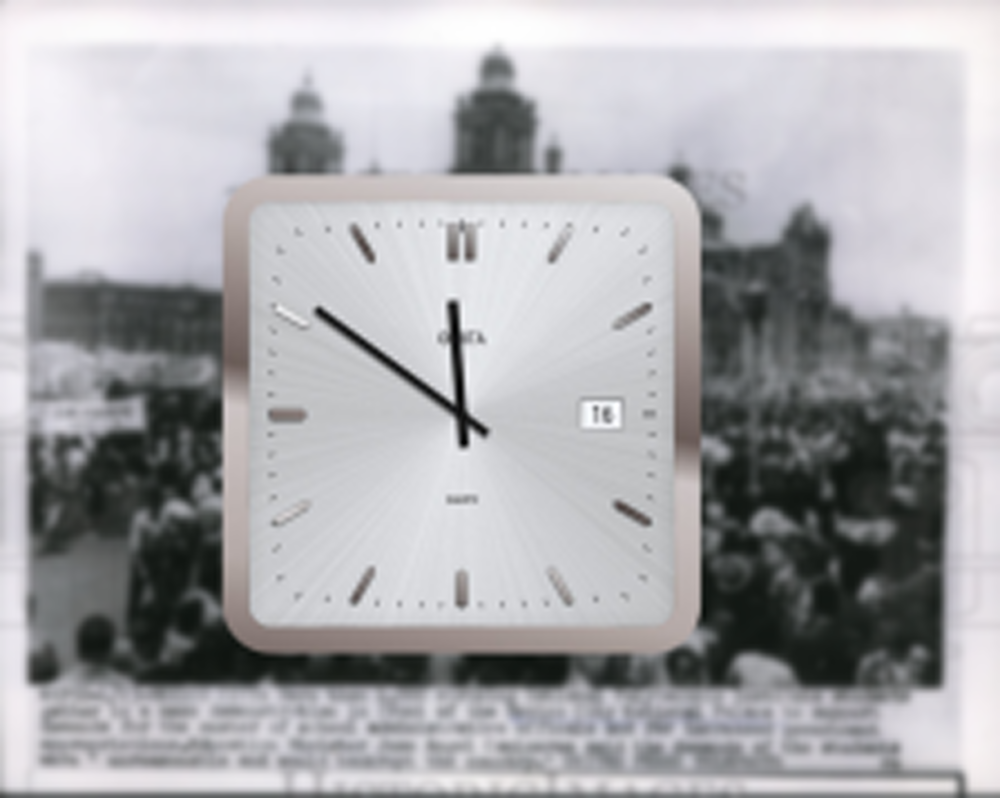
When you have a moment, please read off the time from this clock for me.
11:51
